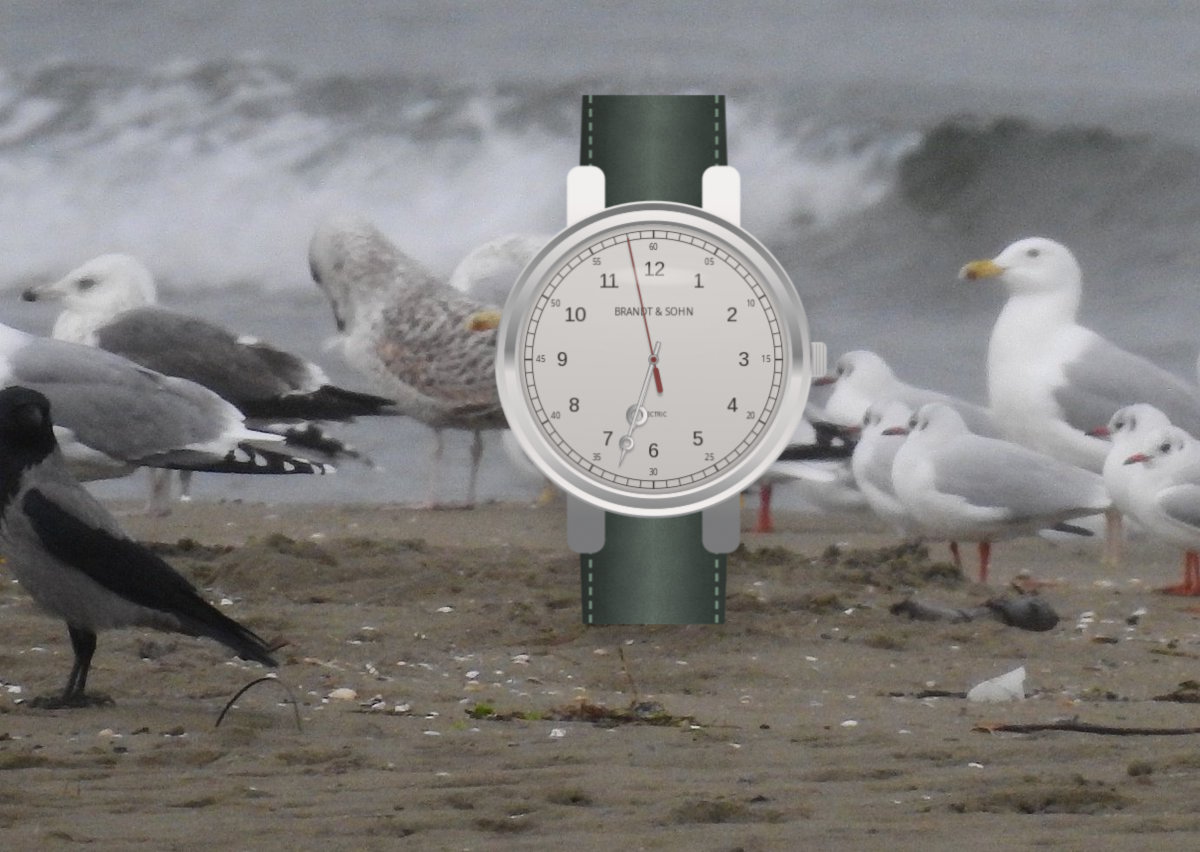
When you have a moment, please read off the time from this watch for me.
6:32:58
